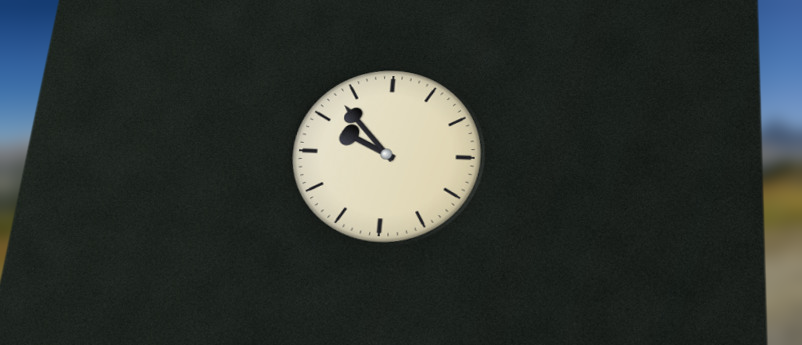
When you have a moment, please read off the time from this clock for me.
9:53
